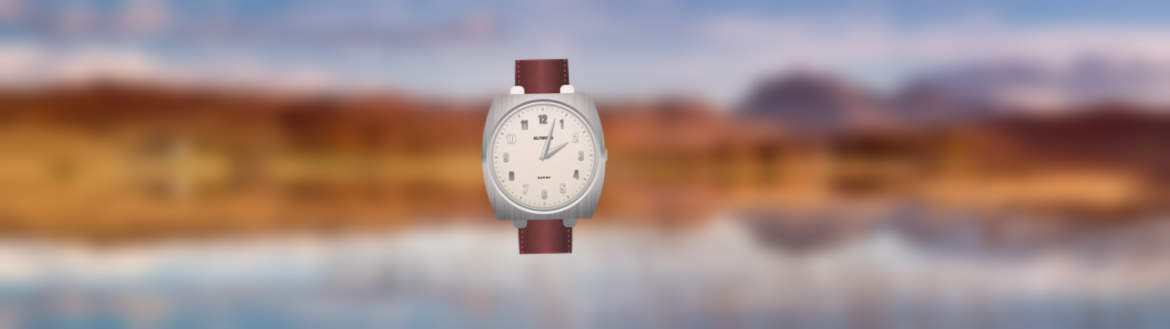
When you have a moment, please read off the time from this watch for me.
2:03
